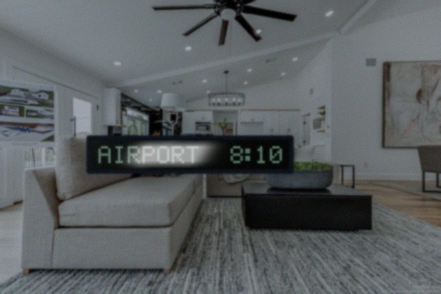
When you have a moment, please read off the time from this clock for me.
8:10
